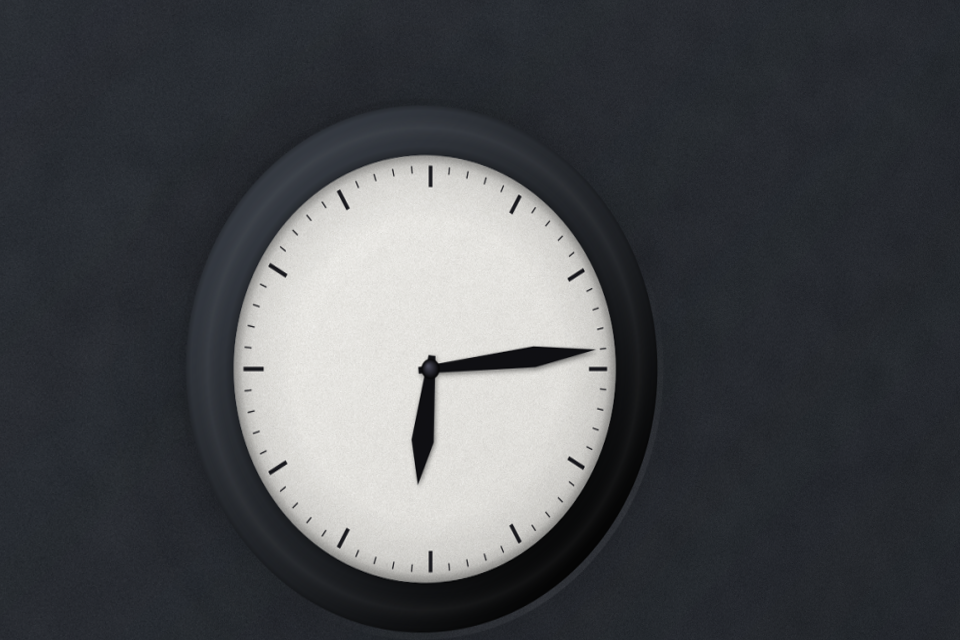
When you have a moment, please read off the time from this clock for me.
6:14
